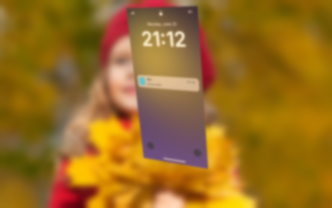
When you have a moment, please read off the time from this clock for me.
21:12
